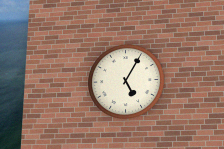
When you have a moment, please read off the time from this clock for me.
5:05
